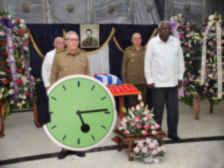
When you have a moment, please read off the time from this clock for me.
5:14
